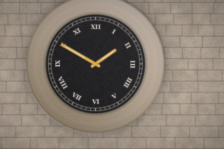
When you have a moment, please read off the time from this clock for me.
1:50
